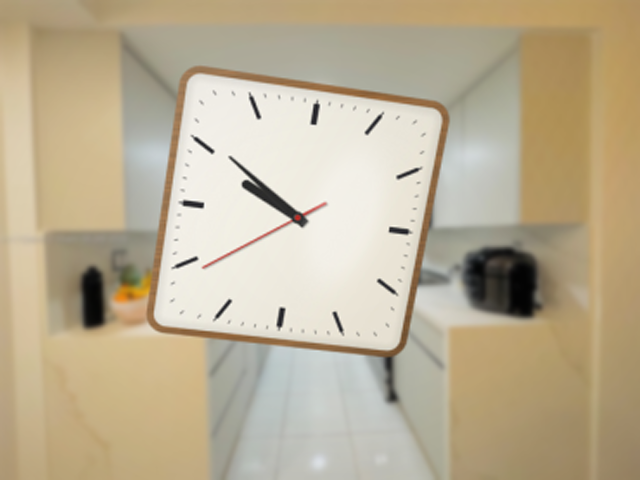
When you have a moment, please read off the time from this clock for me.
9:50:39
